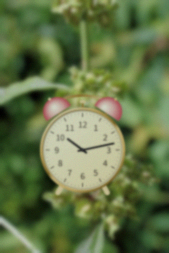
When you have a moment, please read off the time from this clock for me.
10:13
